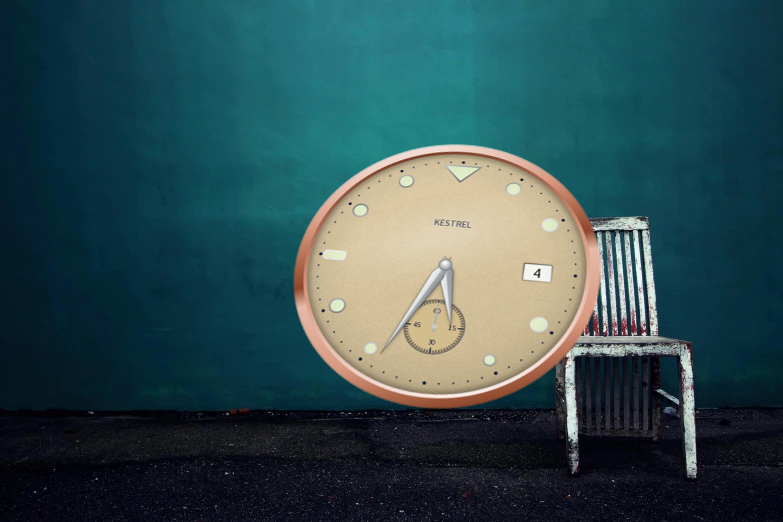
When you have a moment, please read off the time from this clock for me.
5:34
